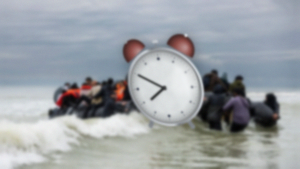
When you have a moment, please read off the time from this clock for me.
7:50
